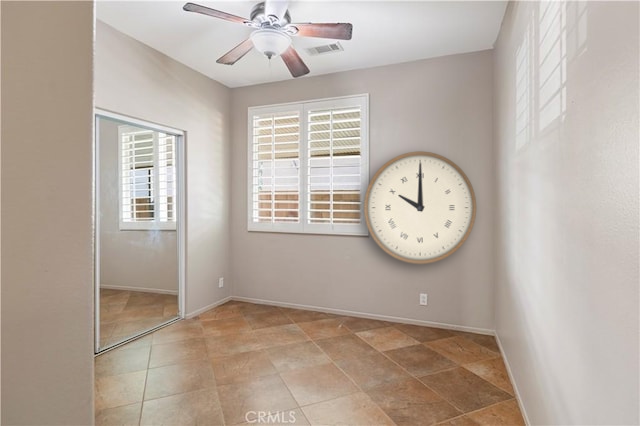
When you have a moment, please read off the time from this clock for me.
10:00
